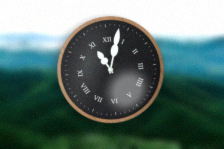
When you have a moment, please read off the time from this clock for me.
11:03
